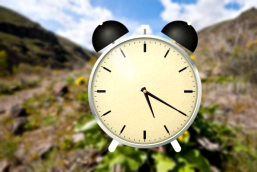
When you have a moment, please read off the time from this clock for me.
5:20
